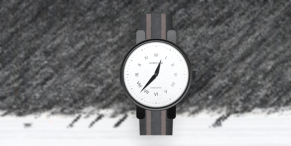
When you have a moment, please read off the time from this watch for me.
12:37
